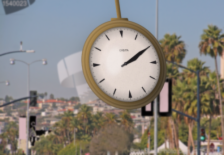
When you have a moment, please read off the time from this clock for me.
2:10
